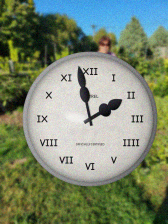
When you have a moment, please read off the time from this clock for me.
1:58
